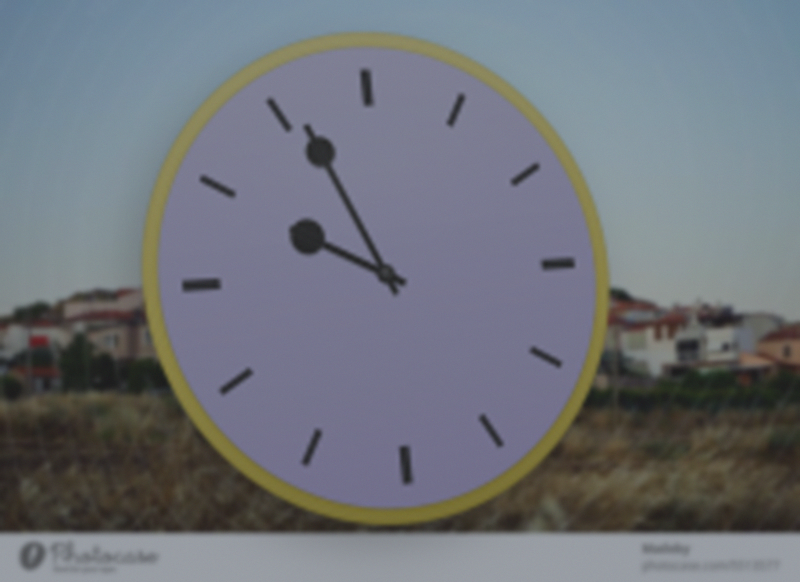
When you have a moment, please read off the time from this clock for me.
9:56
